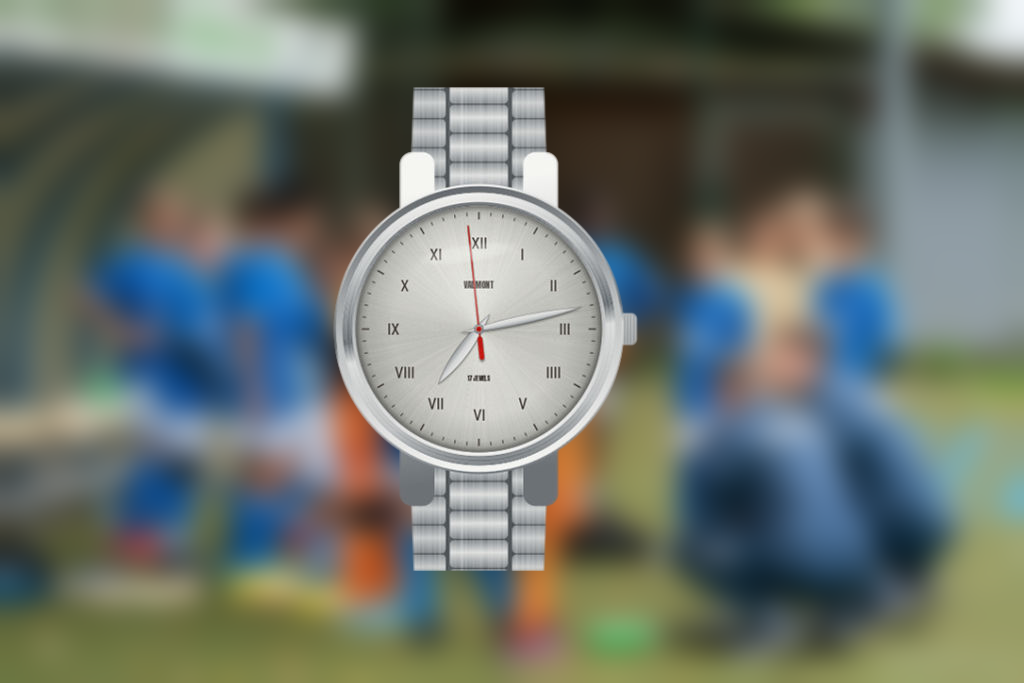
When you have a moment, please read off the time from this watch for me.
7:12:59
